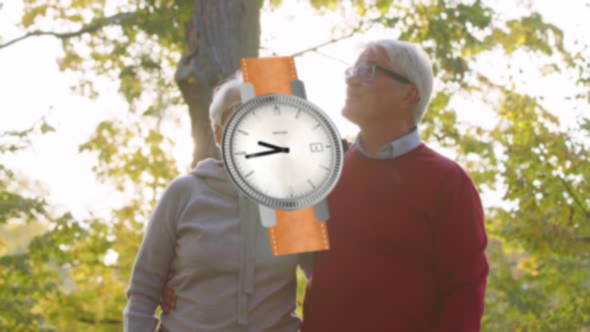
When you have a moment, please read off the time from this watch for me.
9:44
